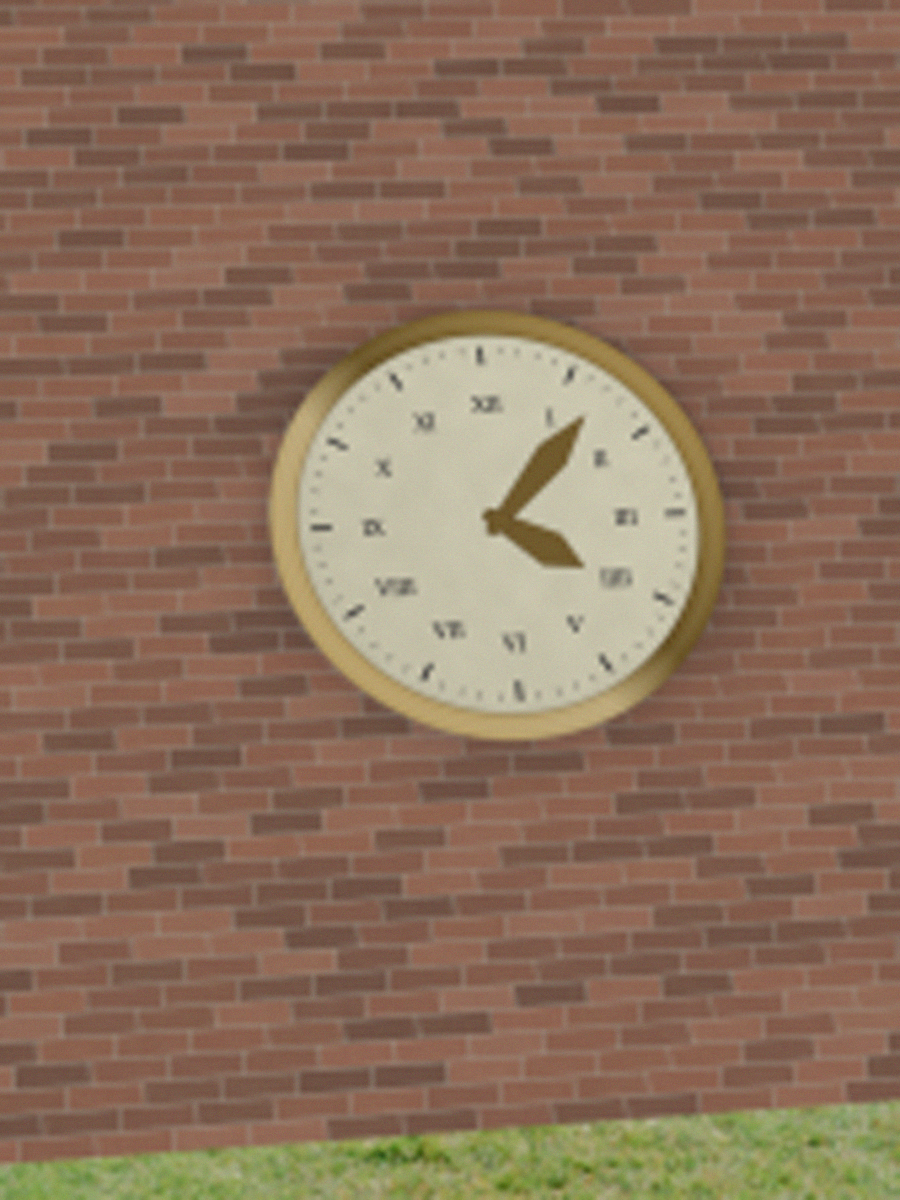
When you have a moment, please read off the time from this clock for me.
4:07
